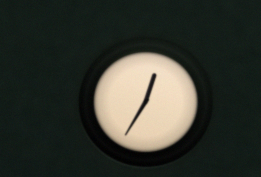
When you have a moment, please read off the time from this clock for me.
12:35
